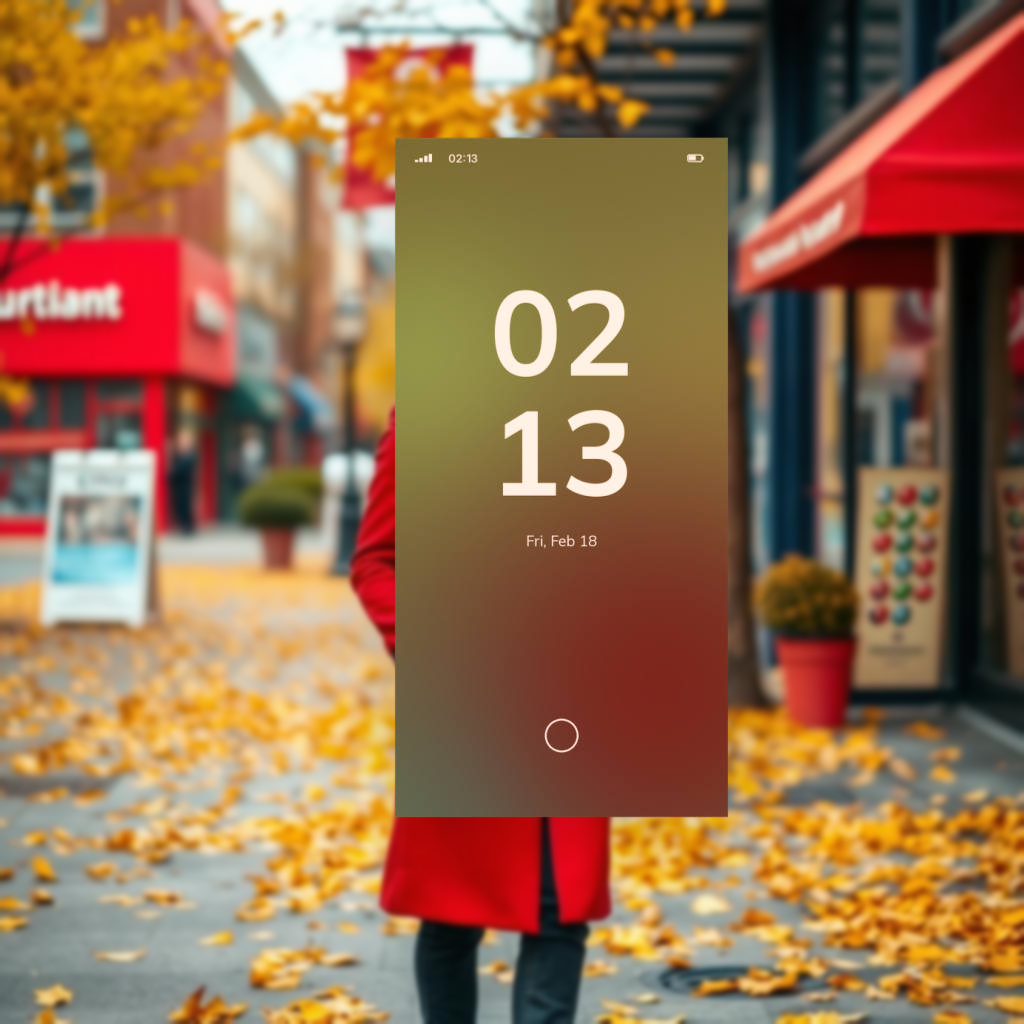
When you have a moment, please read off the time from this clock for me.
2:13
